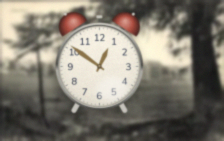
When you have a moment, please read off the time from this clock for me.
12:51
